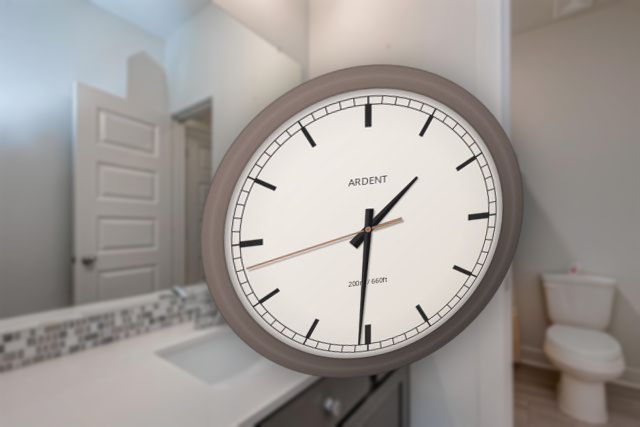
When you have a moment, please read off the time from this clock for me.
1:30:43
